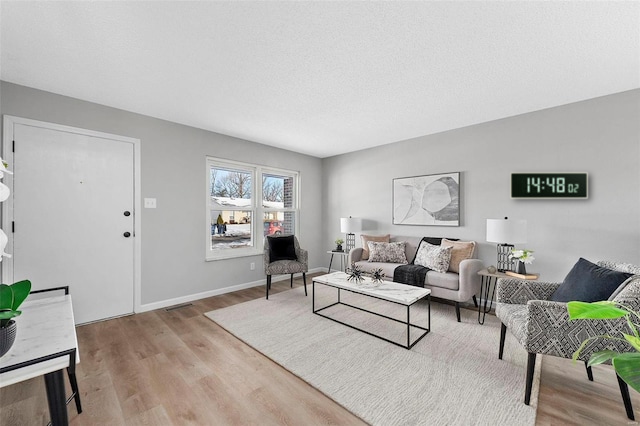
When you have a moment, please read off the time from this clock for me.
14:48
